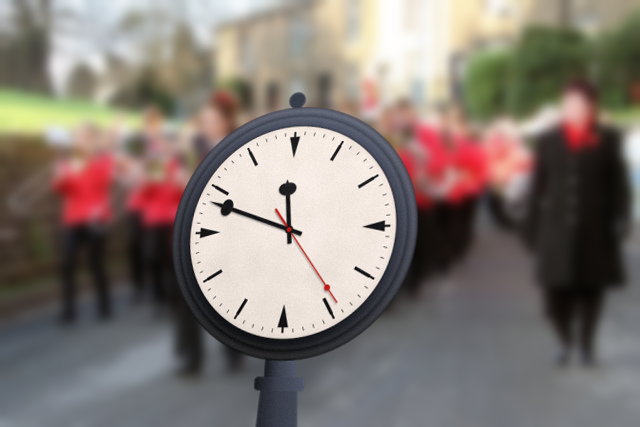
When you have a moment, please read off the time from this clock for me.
11:48:24
